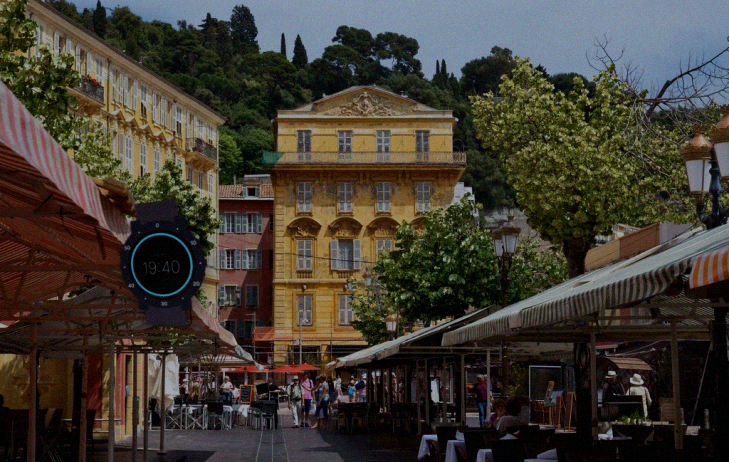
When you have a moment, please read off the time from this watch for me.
19:40
